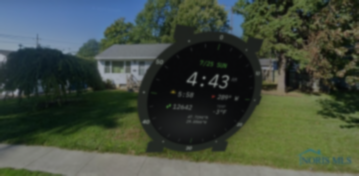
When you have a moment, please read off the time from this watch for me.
4:43
